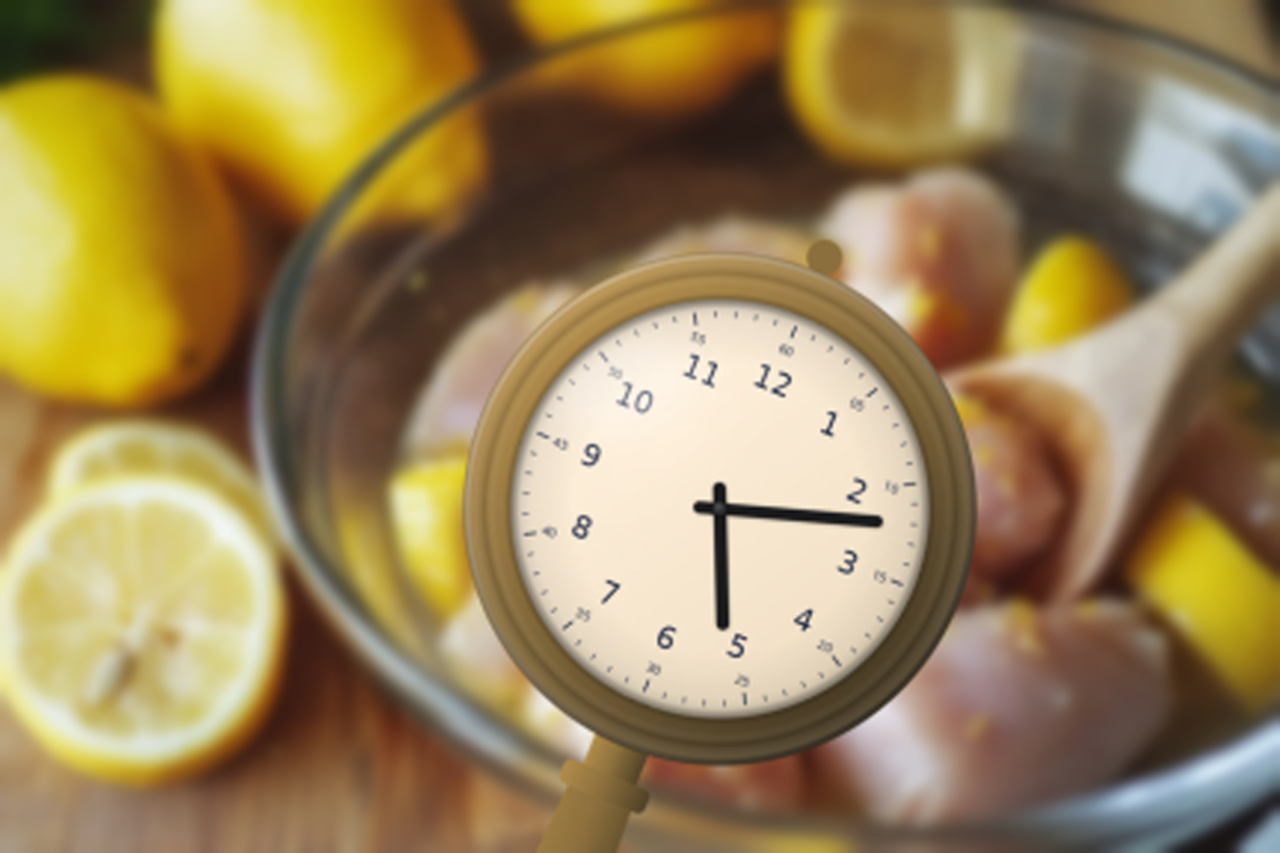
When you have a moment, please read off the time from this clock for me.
5:12
